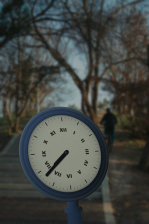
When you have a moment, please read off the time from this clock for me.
7:38
